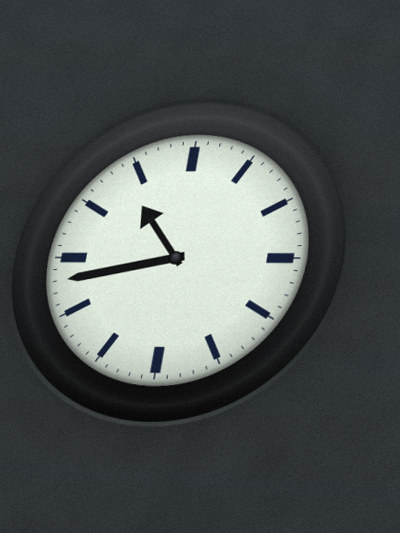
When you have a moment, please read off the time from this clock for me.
10:43
